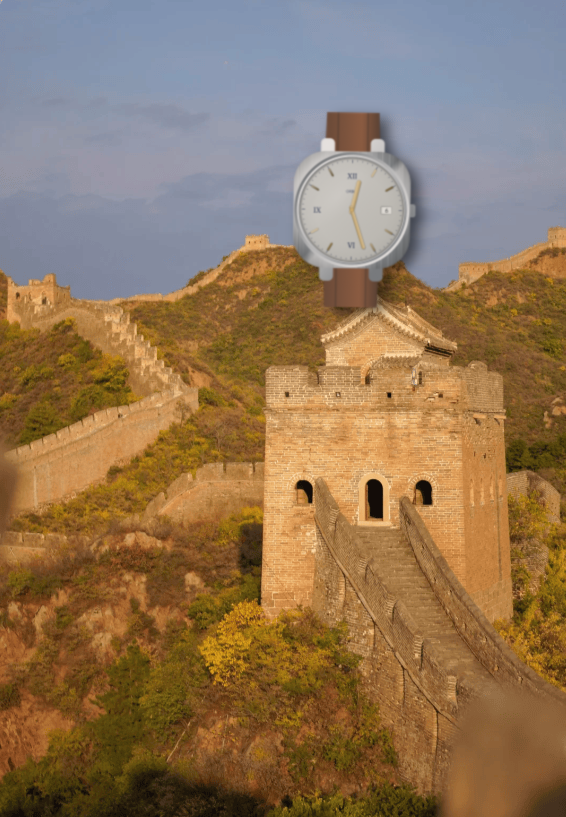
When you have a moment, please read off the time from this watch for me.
12:27
